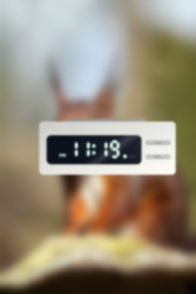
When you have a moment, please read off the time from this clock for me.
11:19
